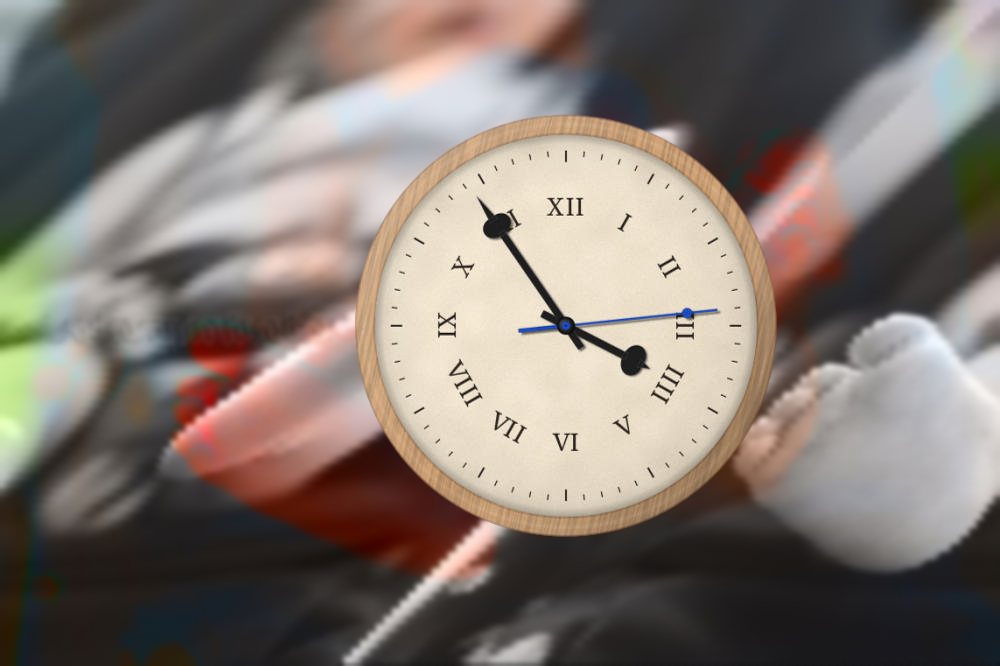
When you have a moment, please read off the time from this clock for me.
3:54:14
